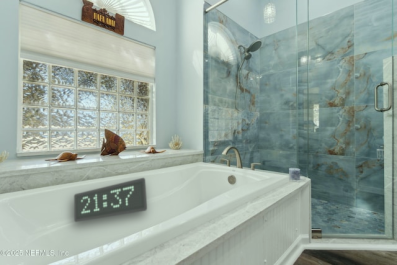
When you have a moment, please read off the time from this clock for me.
21:37
